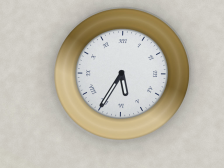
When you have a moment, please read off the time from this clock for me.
5:35
